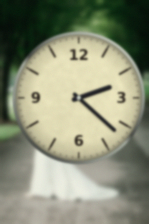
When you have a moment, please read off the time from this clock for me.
2:22
